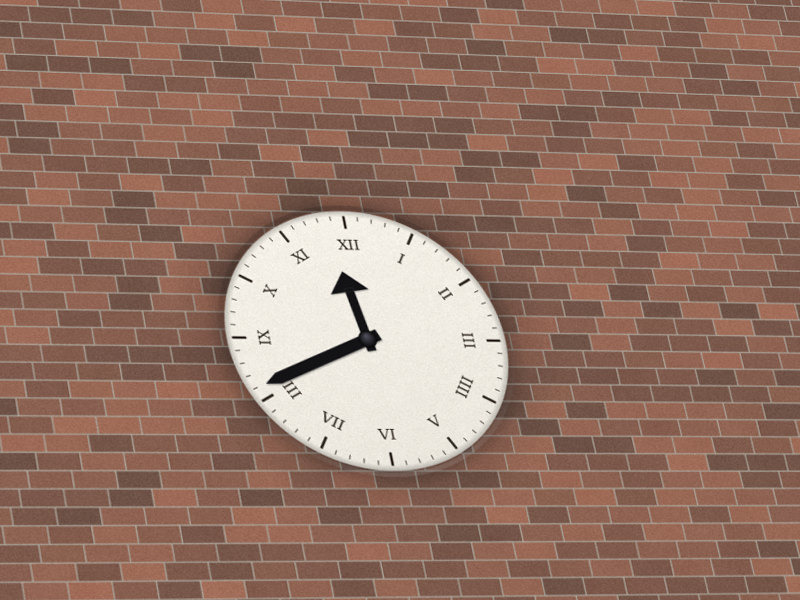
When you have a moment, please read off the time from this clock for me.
11:41
